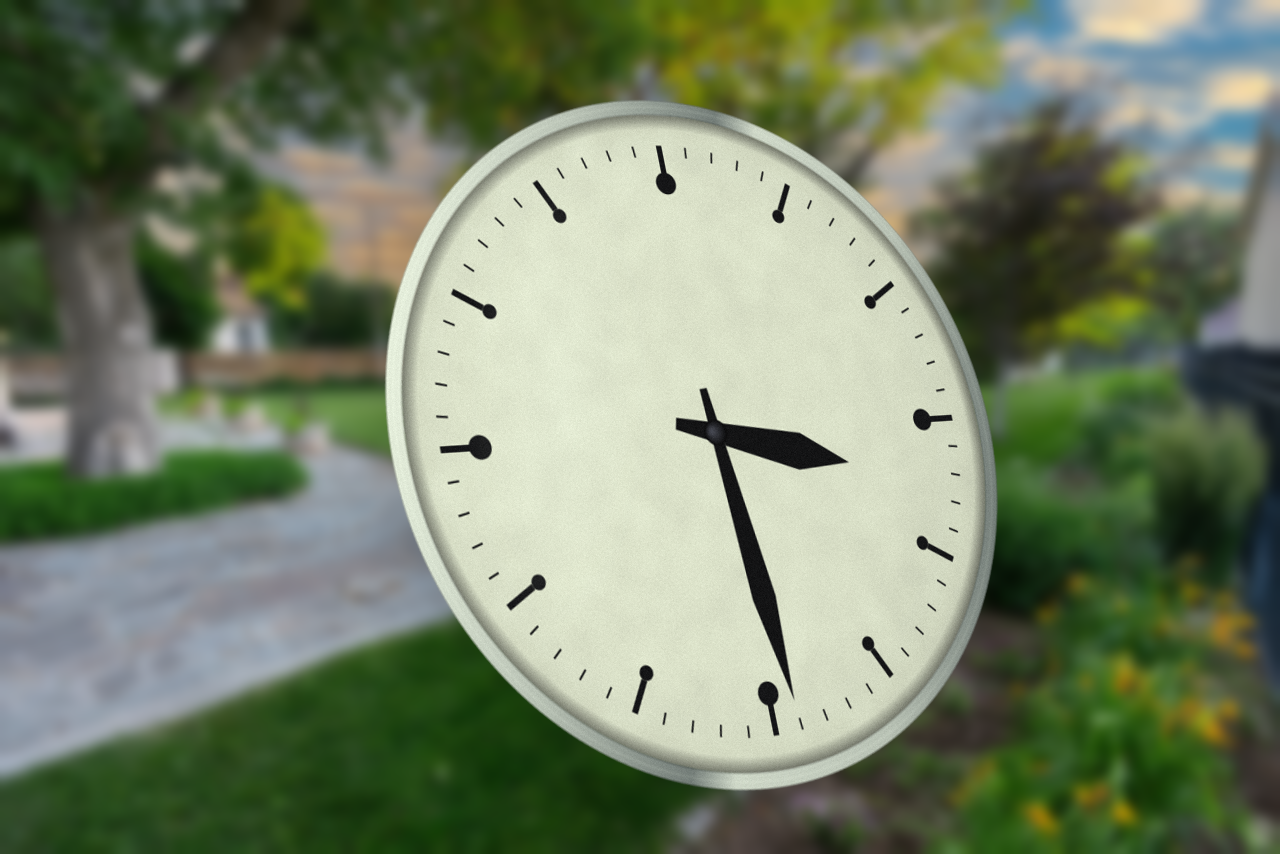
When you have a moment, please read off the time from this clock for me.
3:29
